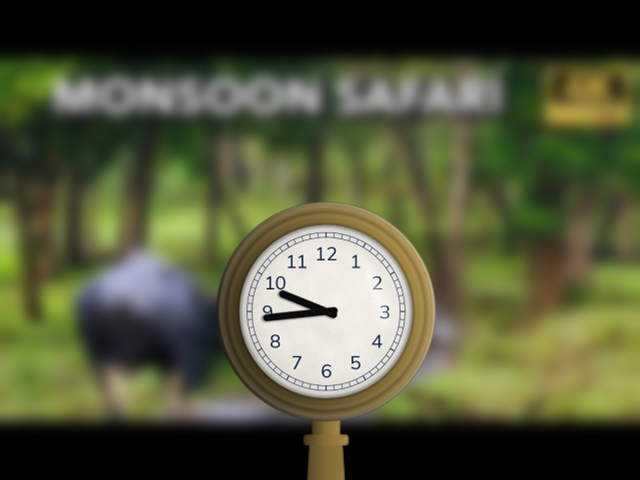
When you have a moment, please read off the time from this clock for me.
9:44
